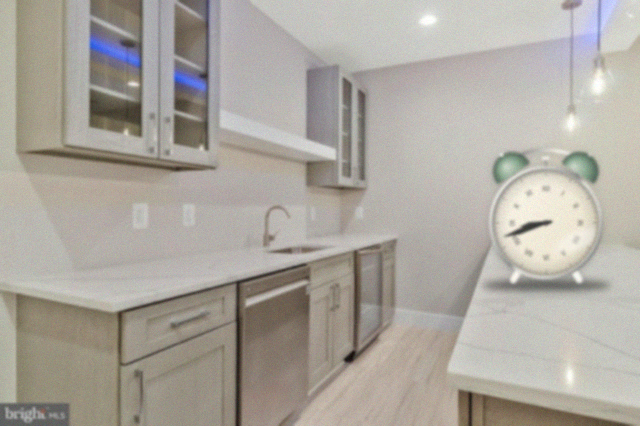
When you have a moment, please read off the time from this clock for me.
8:42
